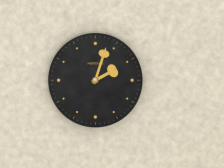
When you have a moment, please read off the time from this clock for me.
2:03
